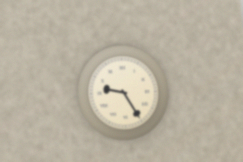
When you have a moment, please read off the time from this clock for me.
9:25
